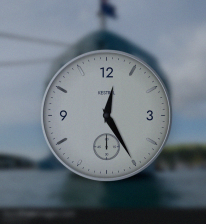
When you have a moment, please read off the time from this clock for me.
12:25
